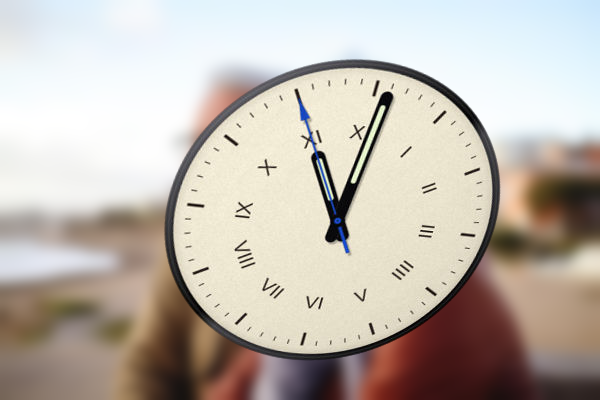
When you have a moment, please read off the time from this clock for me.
11:00:55
